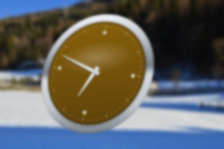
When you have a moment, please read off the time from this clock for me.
6:48
